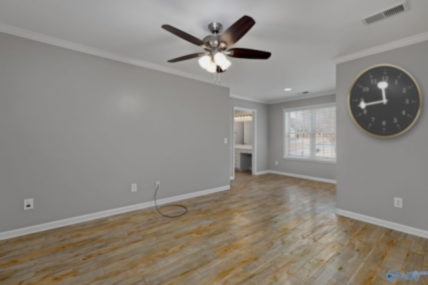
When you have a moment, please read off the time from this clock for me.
11:43
